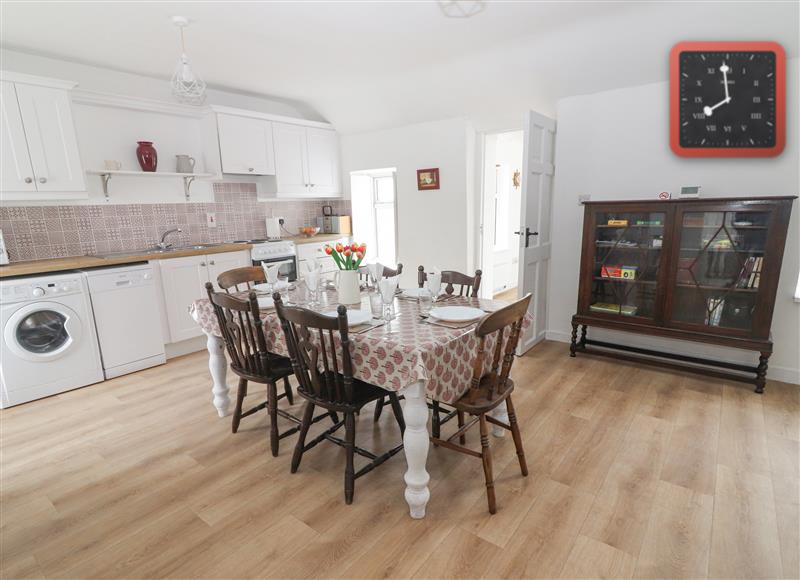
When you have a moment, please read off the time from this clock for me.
7:59
